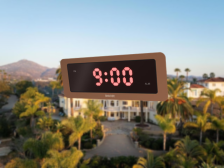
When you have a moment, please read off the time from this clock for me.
9:00
